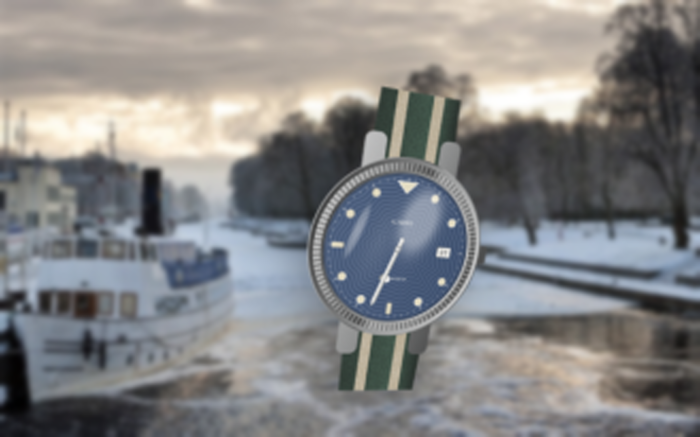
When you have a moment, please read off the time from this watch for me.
6:33
